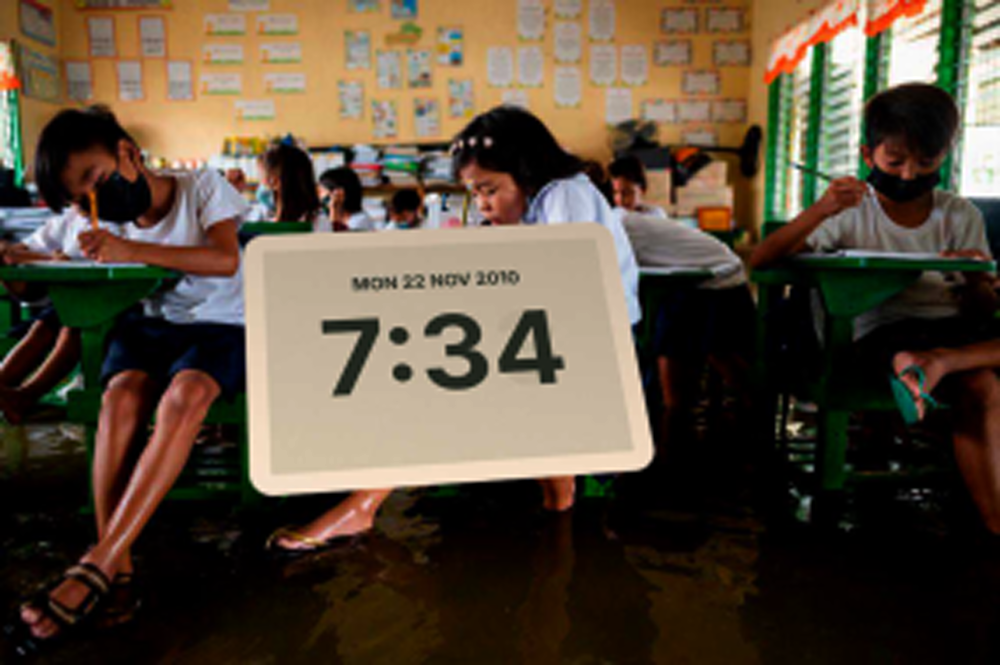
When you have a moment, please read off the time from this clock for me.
7:34
